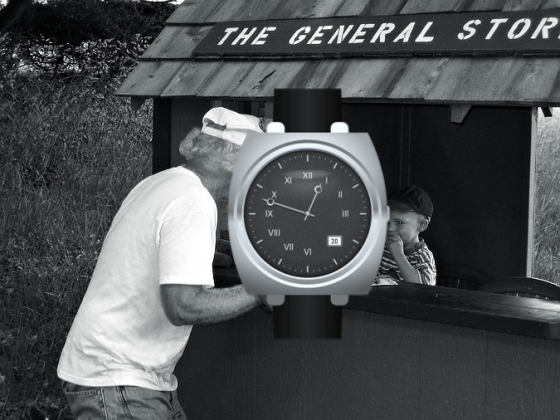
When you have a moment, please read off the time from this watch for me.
12:48
